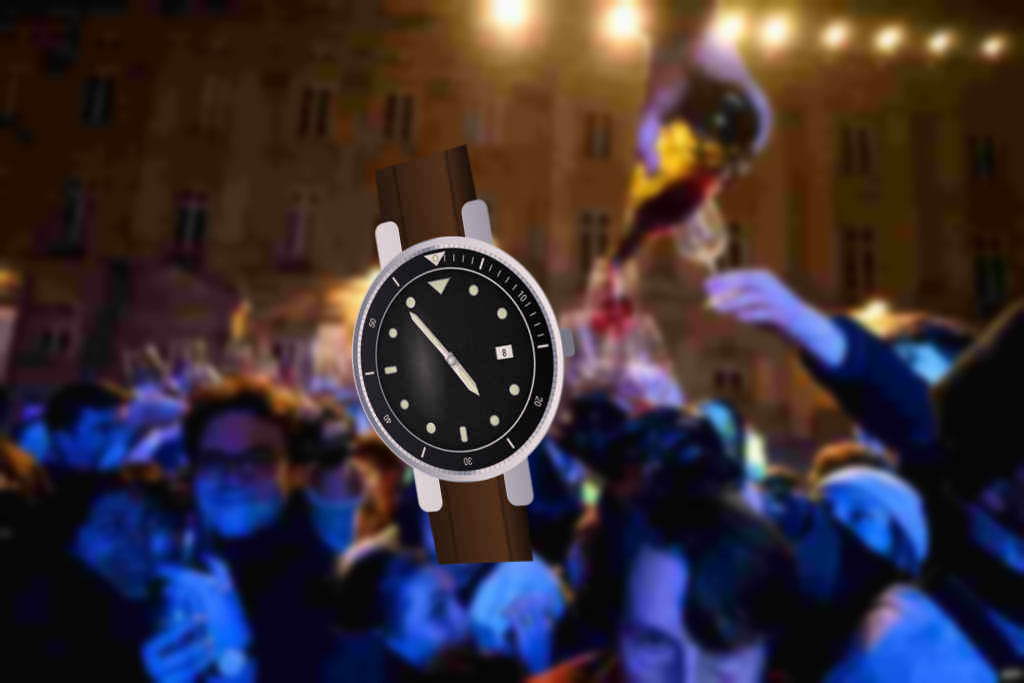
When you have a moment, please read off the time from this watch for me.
4:54
